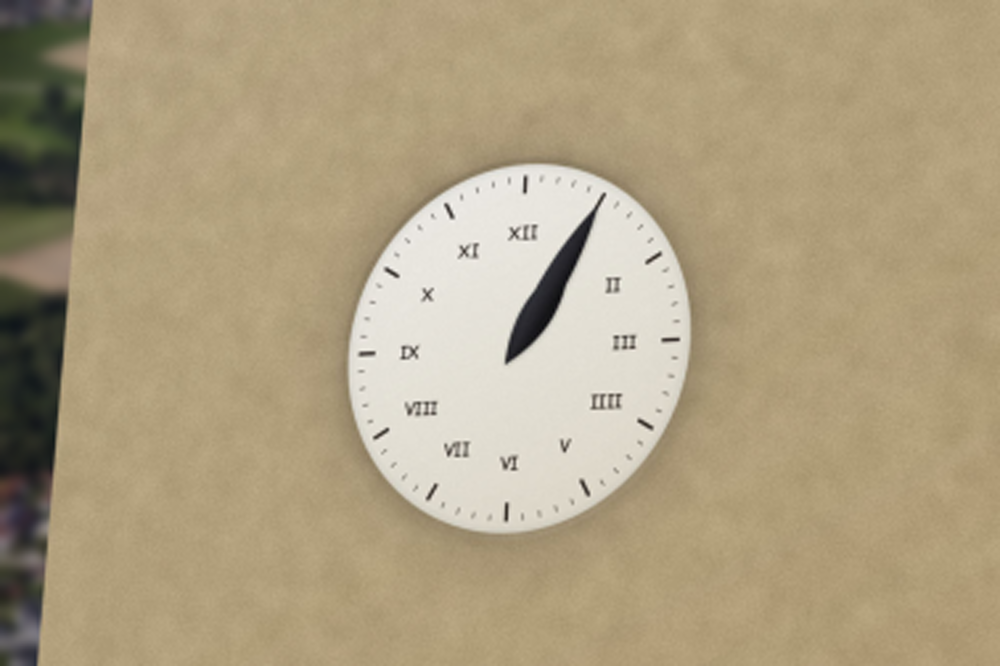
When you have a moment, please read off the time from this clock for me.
1:05
